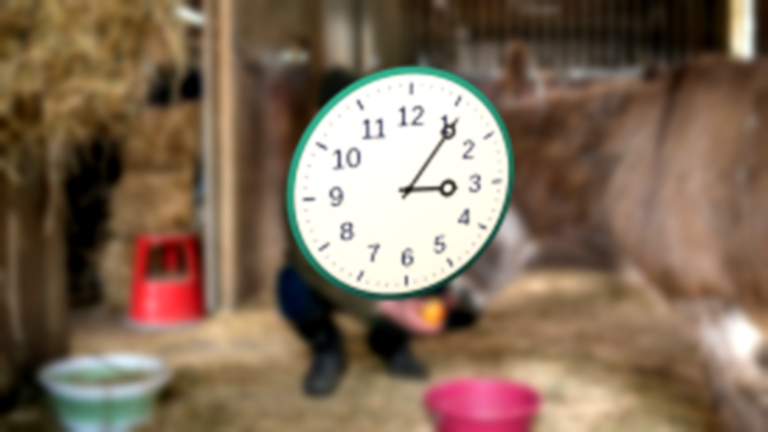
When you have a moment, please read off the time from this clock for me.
3:06
